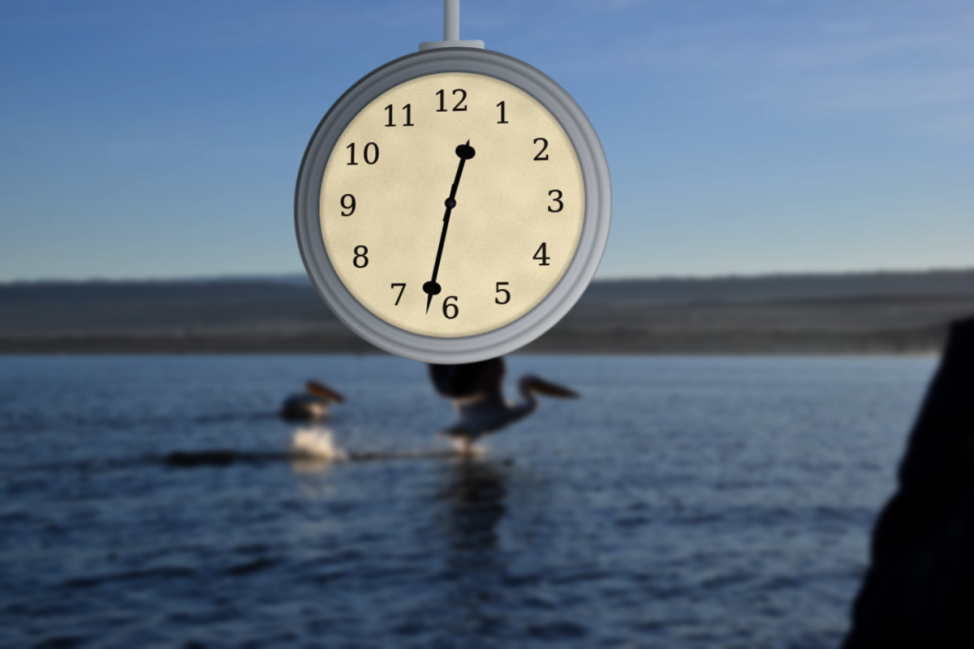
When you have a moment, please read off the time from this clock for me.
12:32
